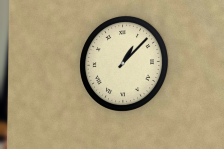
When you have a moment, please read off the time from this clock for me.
1:08
